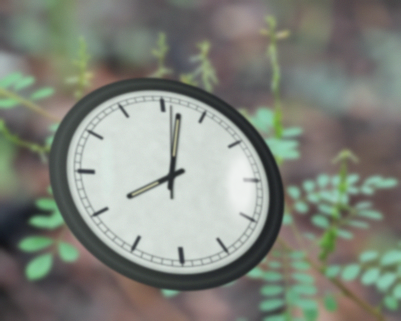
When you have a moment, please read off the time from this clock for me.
8:02:01
